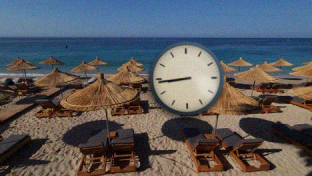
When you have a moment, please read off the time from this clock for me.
8:44
